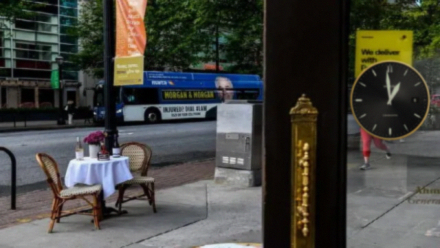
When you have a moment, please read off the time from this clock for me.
12:59
